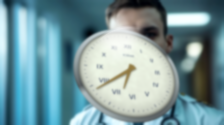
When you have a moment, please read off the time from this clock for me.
6:39
